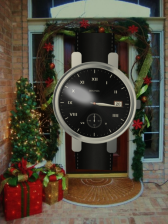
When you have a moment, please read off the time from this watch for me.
3:16
